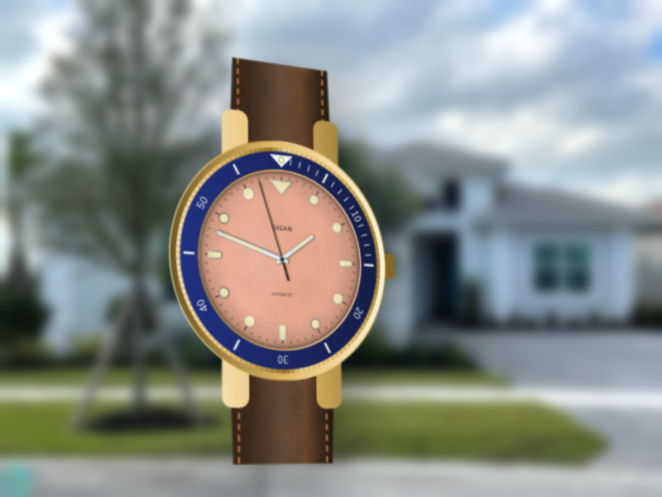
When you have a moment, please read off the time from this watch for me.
1:47:57
